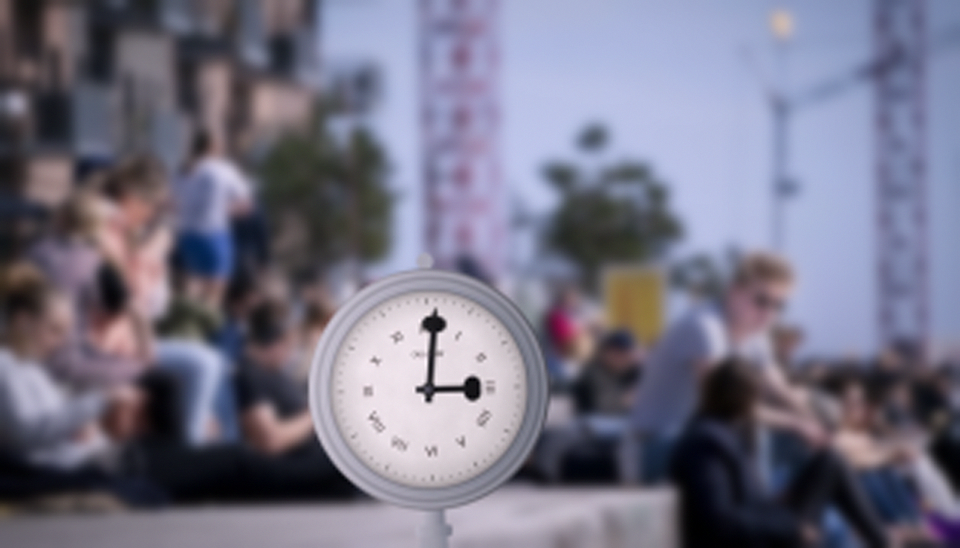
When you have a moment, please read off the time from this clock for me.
3:01
